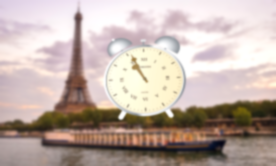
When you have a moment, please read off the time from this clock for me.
10:56
